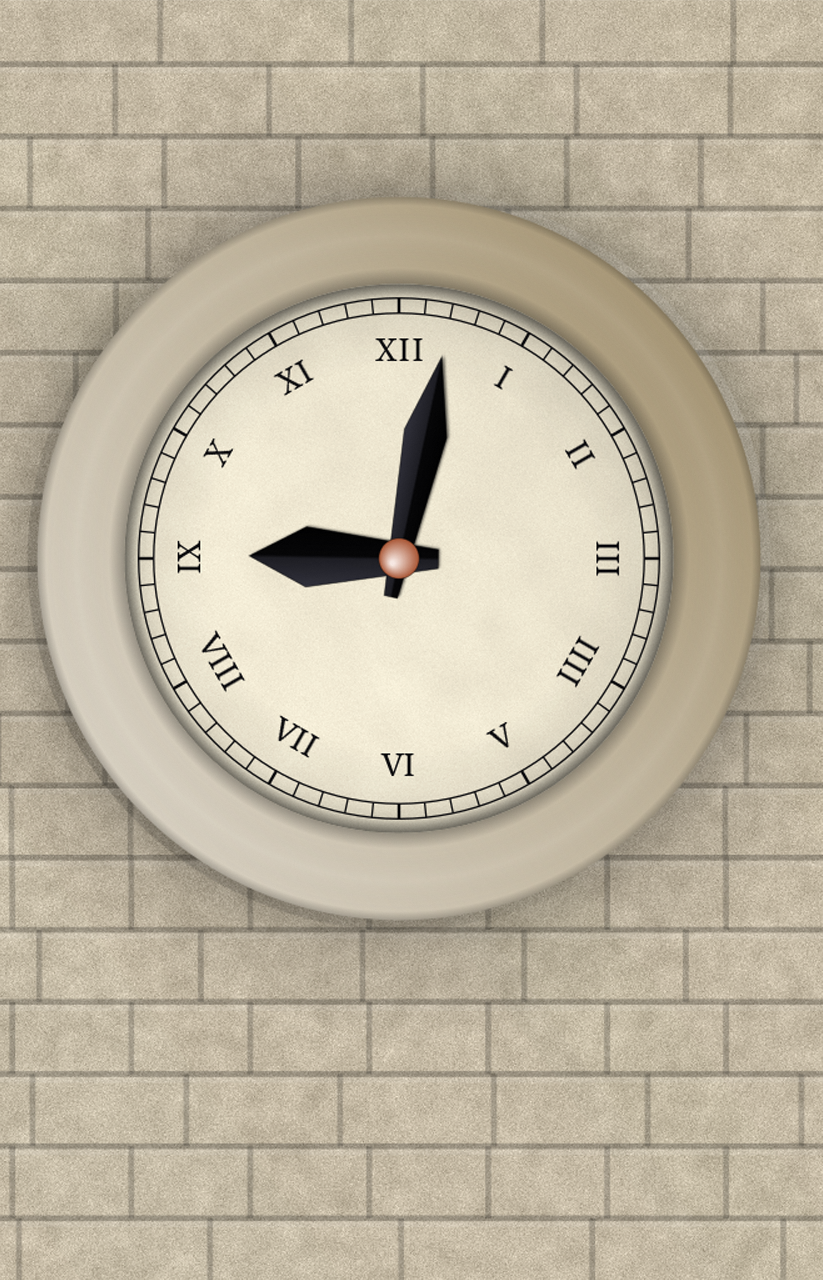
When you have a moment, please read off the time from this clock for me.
9:02
